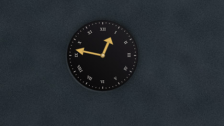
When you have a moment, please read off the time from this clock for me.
12:47
